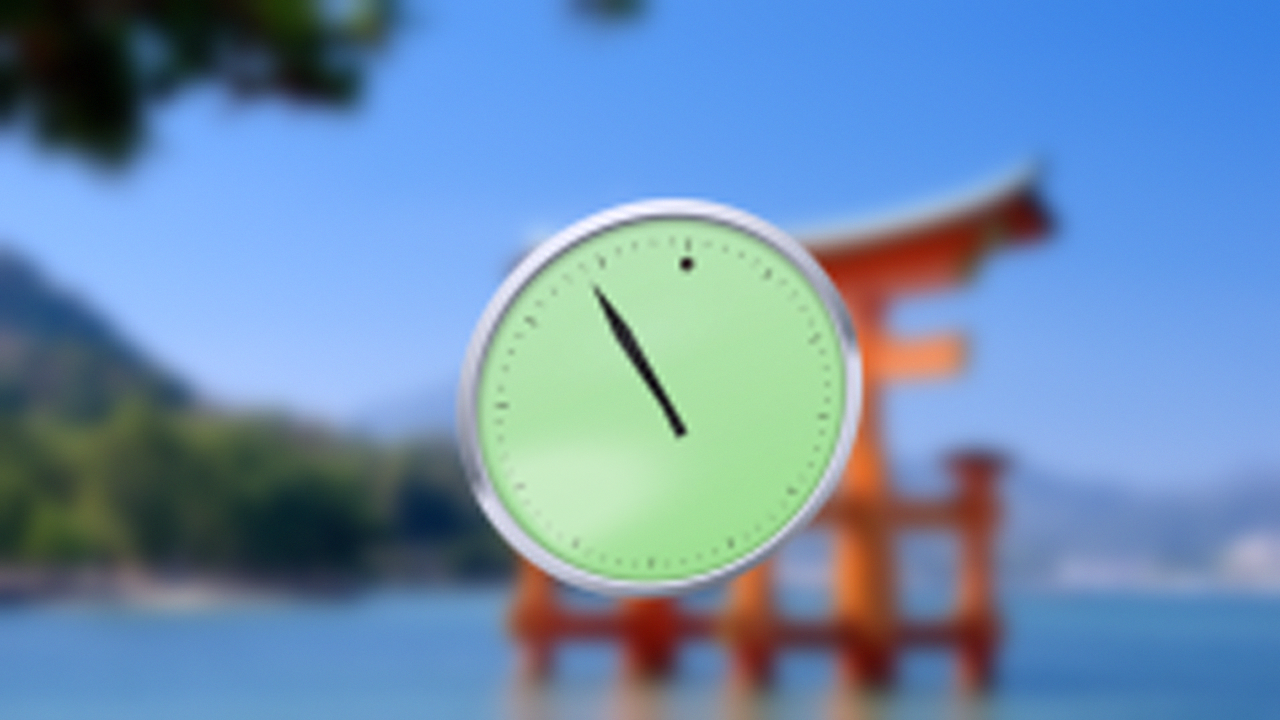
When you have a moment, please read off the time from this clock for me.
10:54
